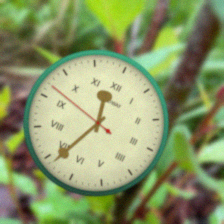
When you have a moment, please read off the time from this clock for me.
11:33:47
